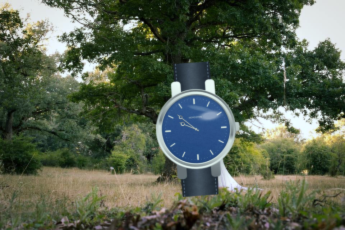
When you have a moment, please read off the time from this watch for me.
9:52
